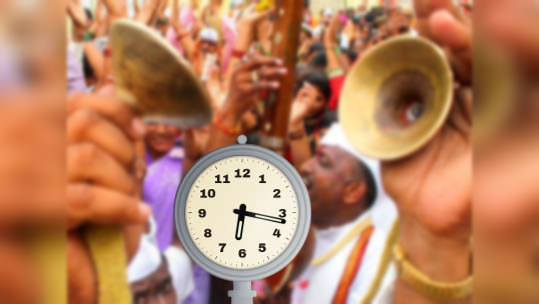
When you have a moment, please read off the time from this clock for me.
6:17
